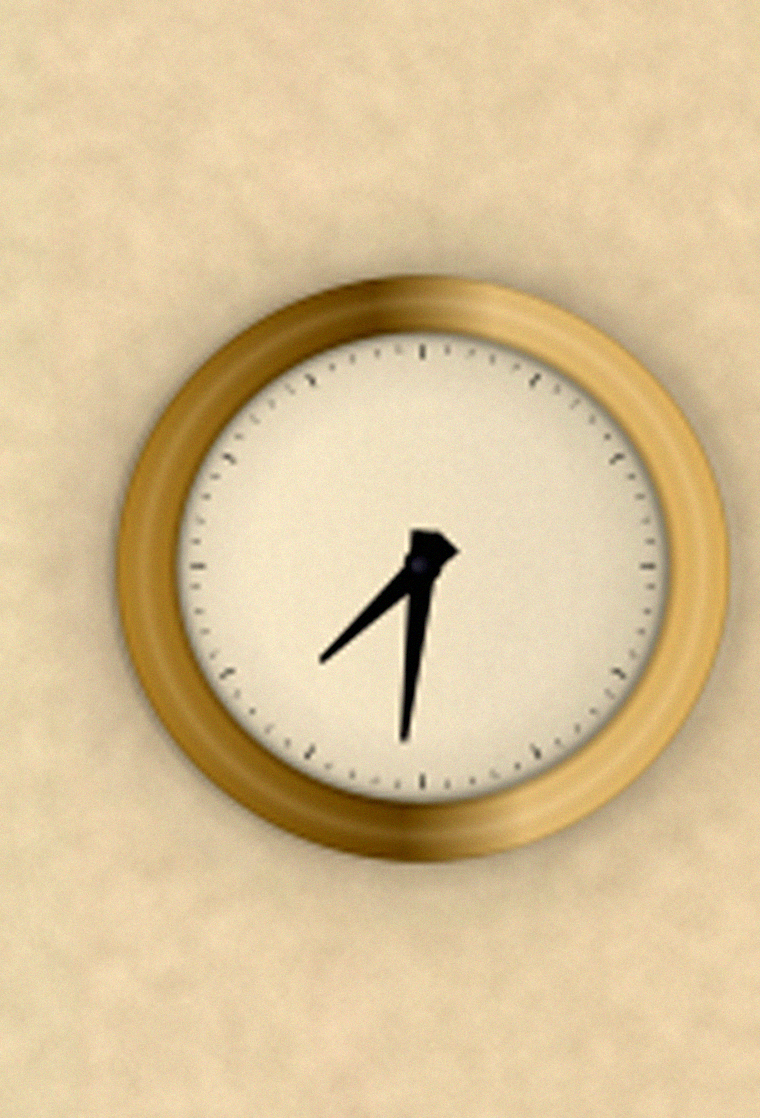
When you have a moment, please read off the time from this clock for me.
7:31
